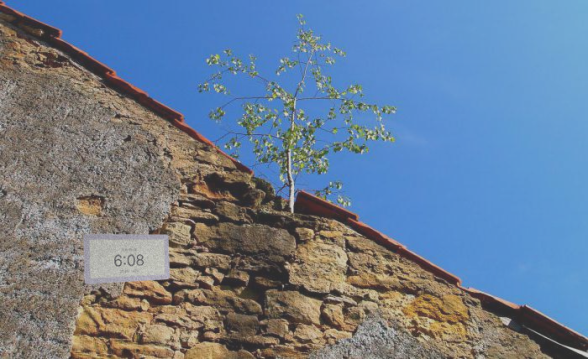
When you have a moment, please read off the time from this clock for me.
6:08
